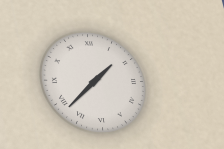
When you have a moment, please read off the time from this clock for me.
1:38
